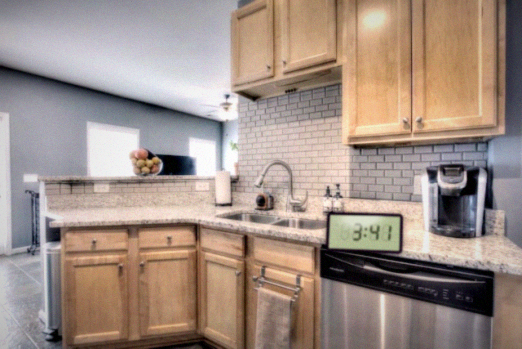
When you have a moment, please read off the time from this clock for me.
3:41
